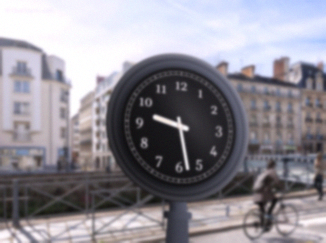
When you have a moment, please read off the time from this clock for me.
9:28
